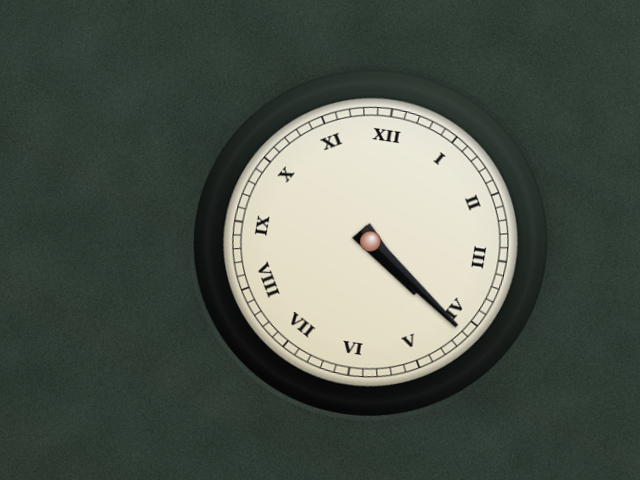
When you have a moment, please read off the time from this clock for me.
4:21
